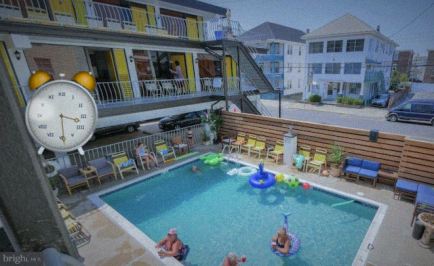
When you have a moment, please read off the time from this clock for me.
3:29
